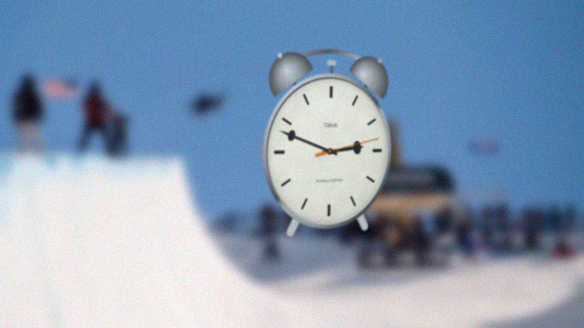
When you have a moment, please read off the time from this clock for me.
2:48:13
